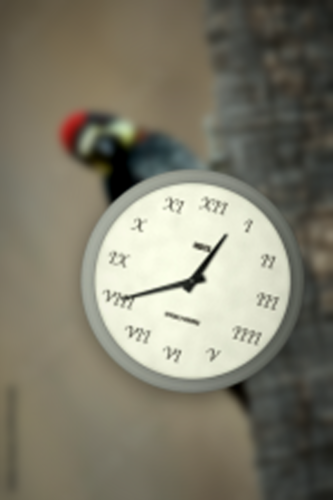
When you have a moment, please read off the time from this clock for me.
12:40
